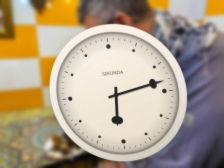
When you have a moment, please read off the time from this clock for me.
6:13
